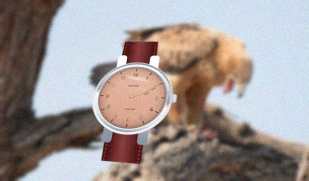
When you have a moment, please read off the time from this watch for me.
2:10
